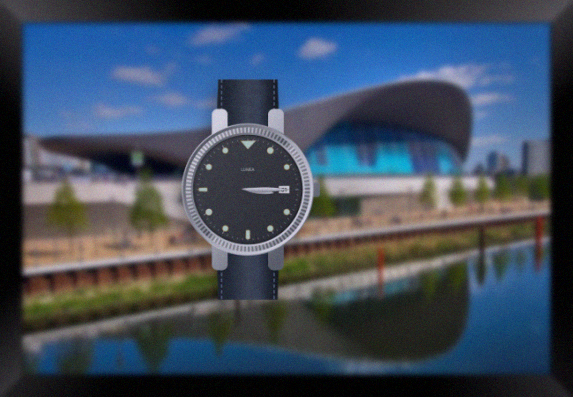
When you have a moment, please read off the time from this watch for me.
3:15
